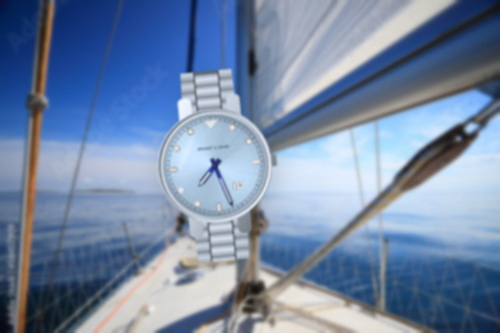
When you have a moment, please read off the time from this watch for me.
7:27
